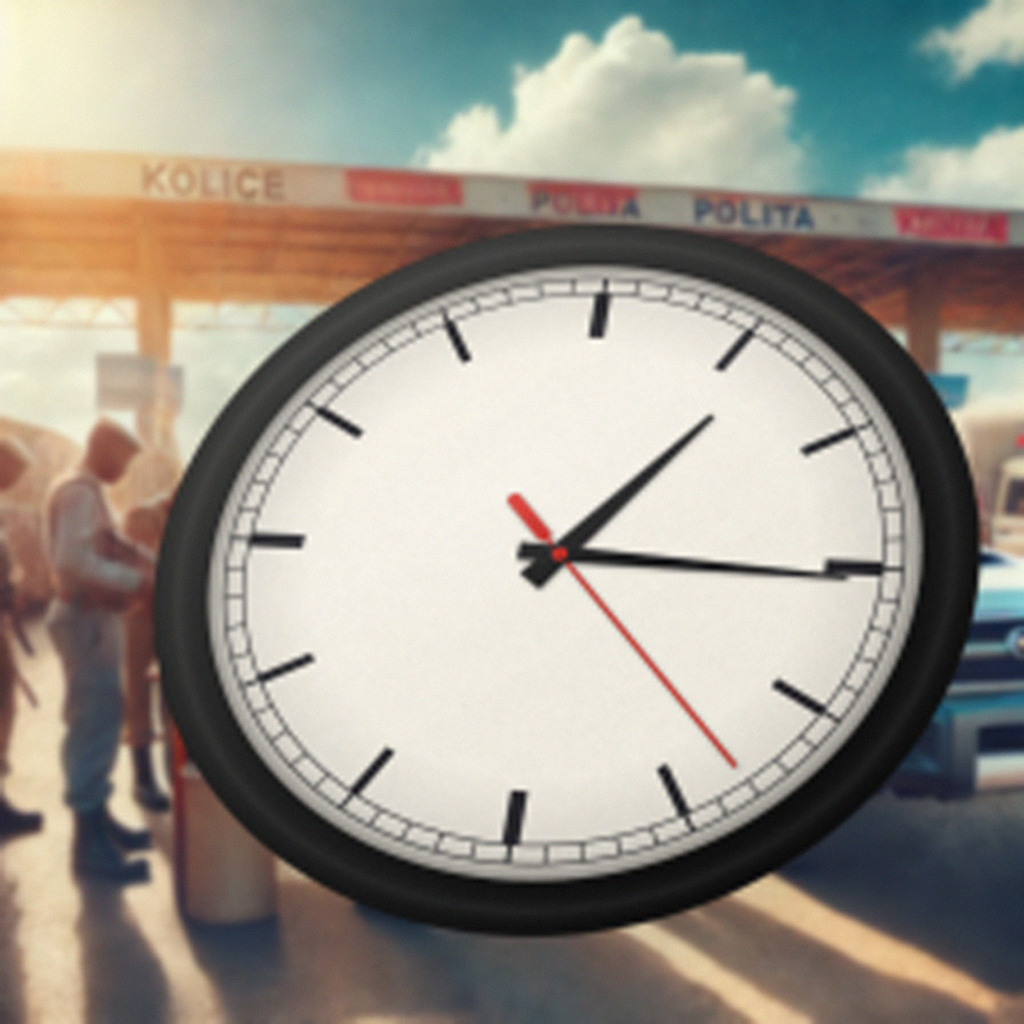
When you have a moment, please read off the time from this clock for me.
1:15:23
